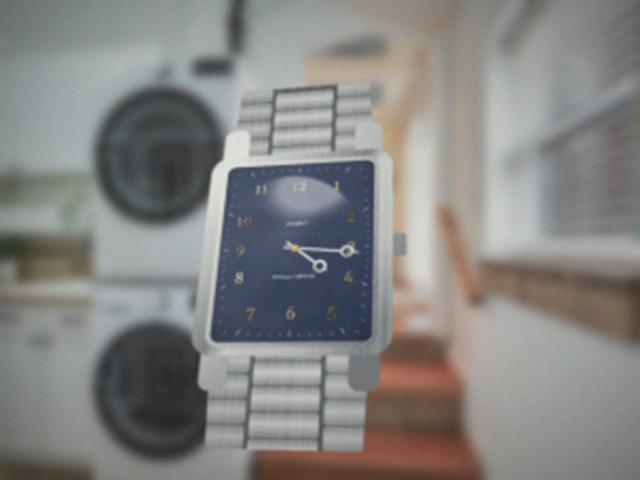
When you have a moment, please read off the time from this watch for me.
4:16
